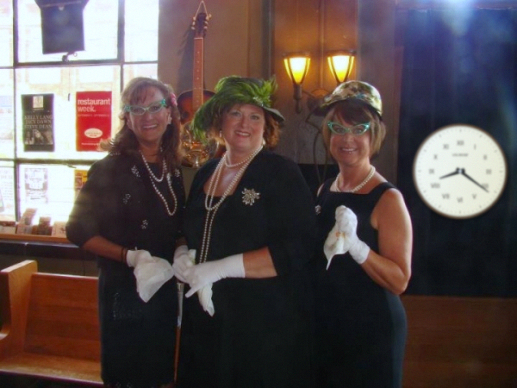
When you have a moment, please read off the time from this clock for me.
8:21
